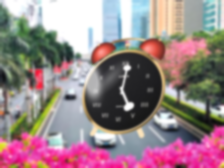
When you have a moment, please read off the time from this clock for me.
5:01
